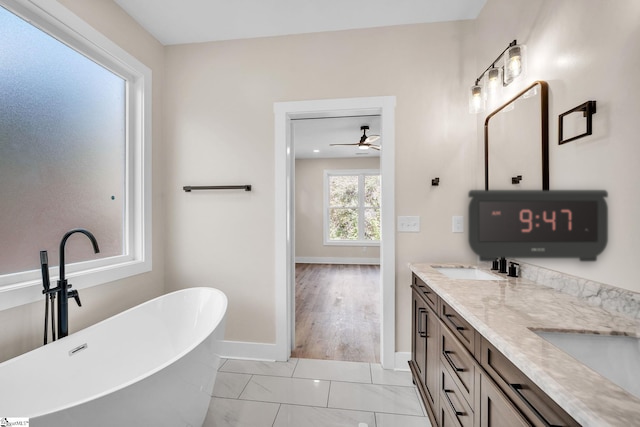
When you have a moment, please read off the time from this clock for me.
9:47
